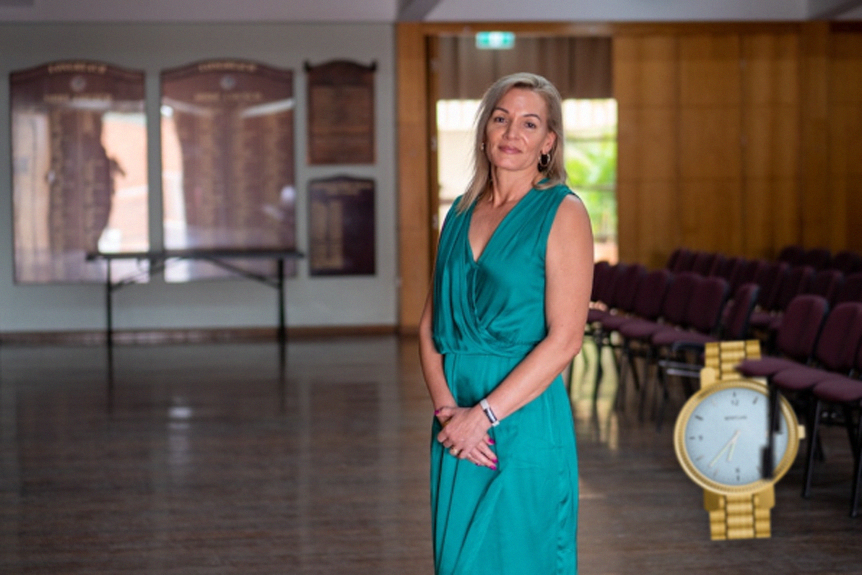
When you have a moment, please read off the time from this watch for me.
6:37
